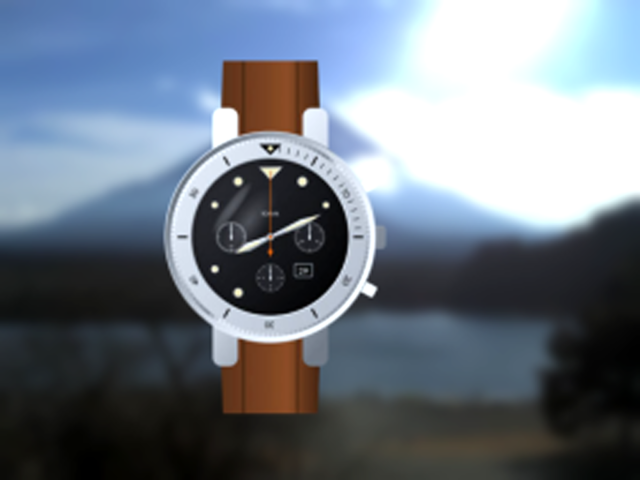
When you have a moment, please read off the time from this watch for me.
8:11
